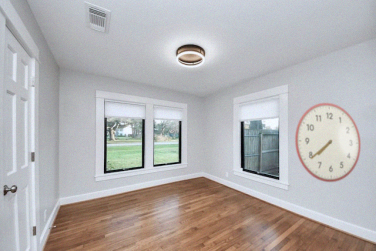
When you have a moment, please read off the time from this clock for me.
7:39
